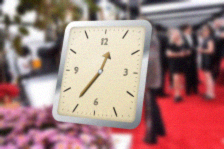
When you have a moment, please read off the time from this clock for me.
12:36
